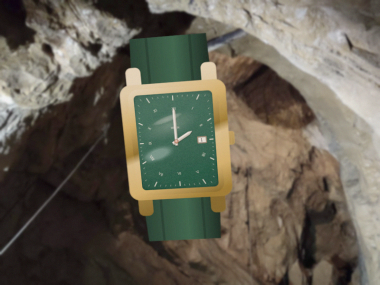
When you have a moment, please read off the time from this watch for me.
2:00
